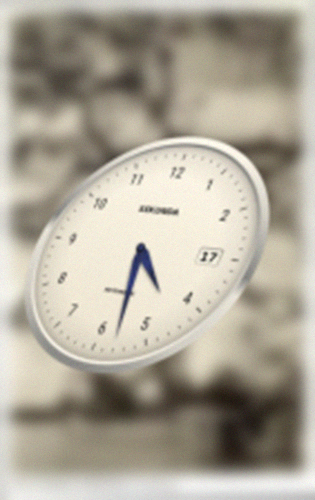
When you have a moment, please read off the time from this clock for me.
4:28
